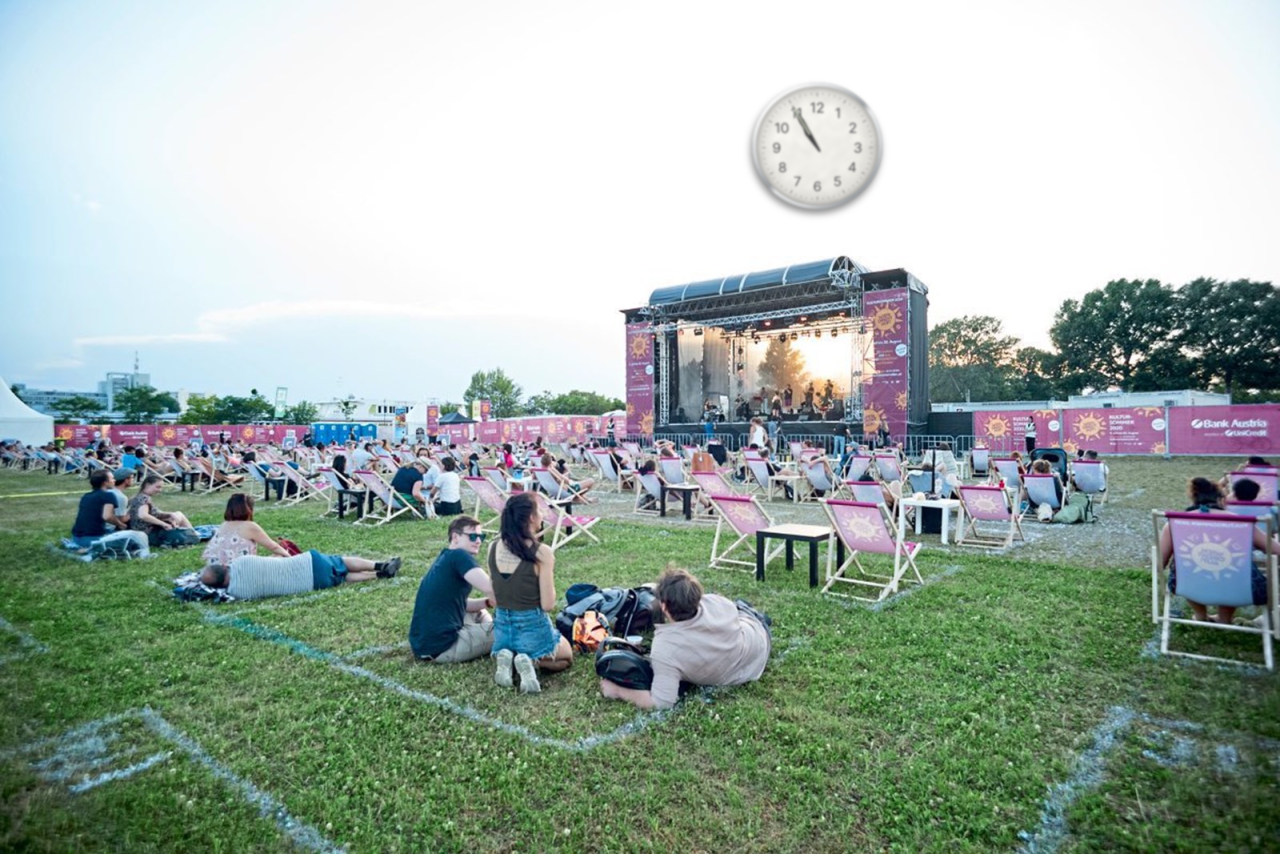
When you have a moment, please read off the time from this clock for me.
10:55
